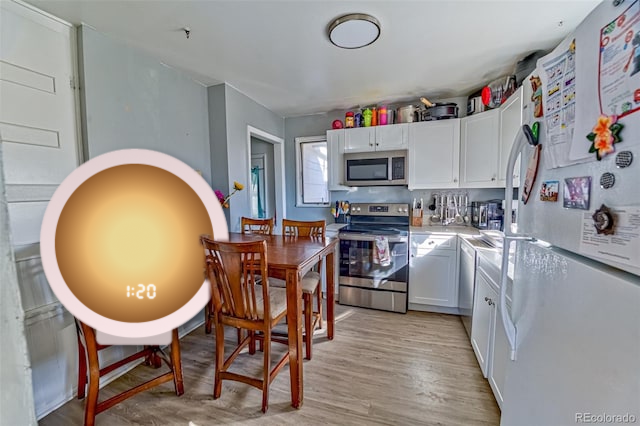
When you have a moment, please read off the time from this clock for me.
1:20
